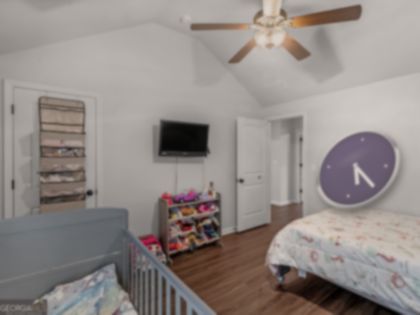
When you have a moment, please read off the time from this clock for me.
5:22
